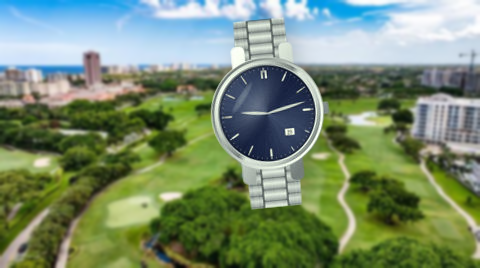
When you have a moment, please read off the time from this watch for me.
9:13
